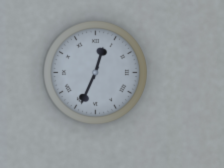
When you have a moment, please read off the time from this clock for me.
12:34
